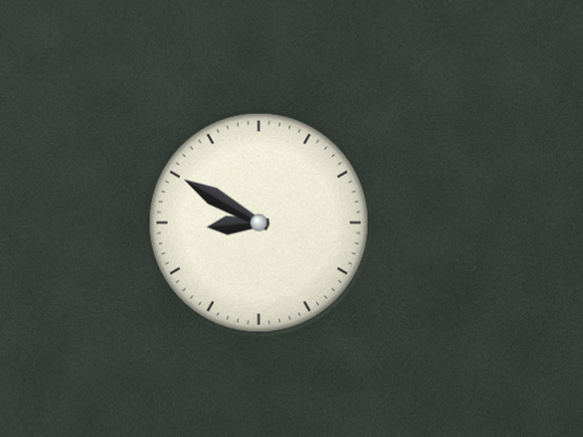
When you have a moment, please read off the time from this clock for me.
8:50
